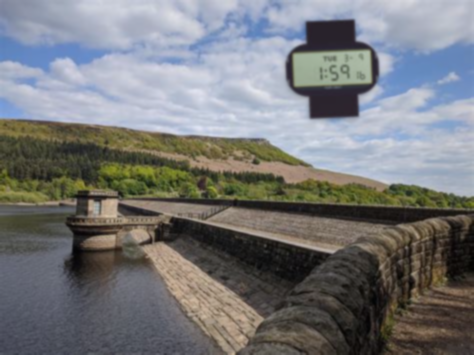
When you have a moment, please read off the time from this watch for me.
1:59
